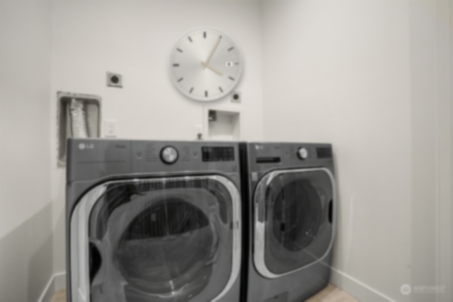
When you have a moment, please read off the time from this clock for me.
4:05
